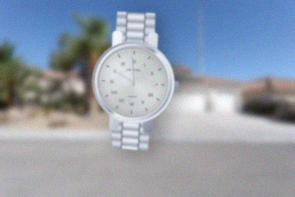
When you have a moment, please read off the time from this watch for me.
9:59
